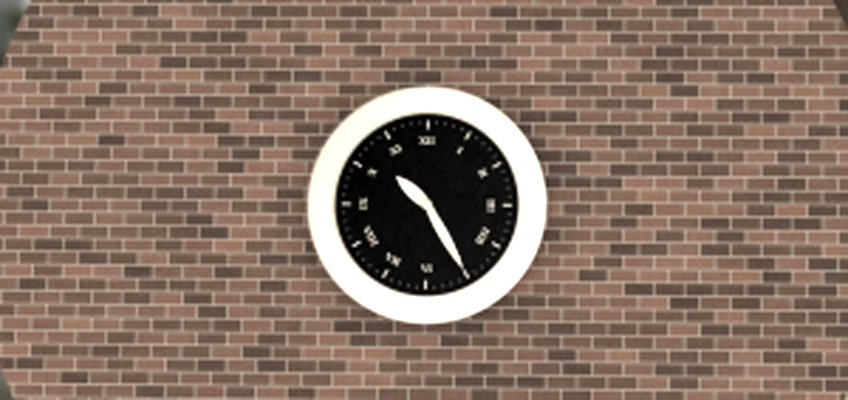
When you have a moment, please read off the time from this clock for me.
10:25
